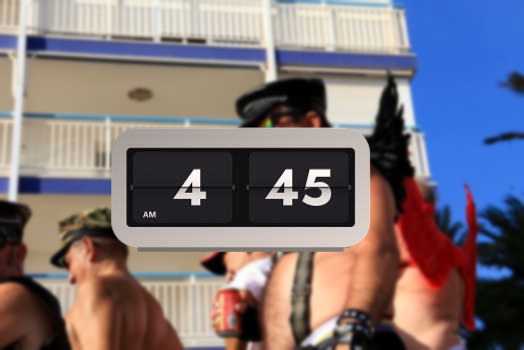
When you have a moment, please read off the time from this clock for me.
4:45
